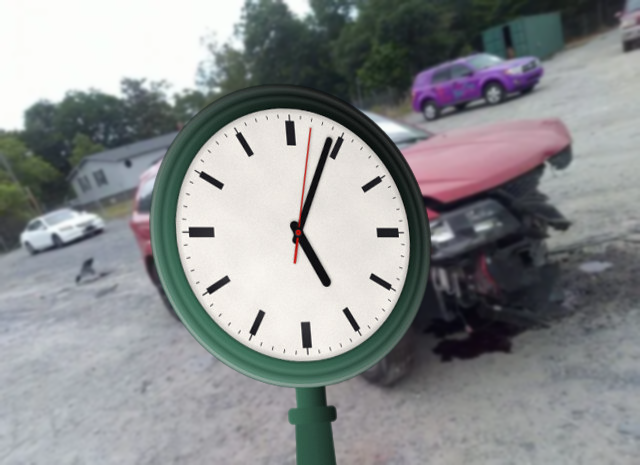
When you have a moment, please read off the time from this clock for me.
5:04:02
